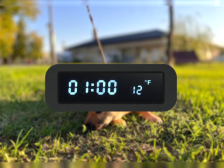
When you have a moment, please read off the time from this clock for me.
1:00
